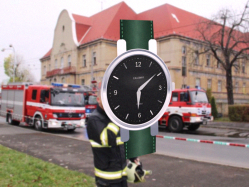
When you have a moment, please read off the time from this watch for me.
6:09
